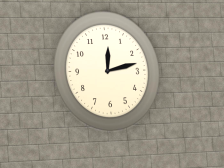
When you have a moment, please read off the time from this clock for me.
12:13
